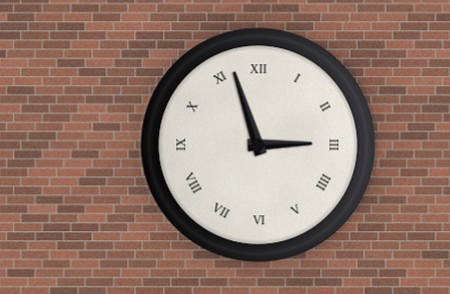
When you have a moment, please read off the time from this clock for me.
2:57
